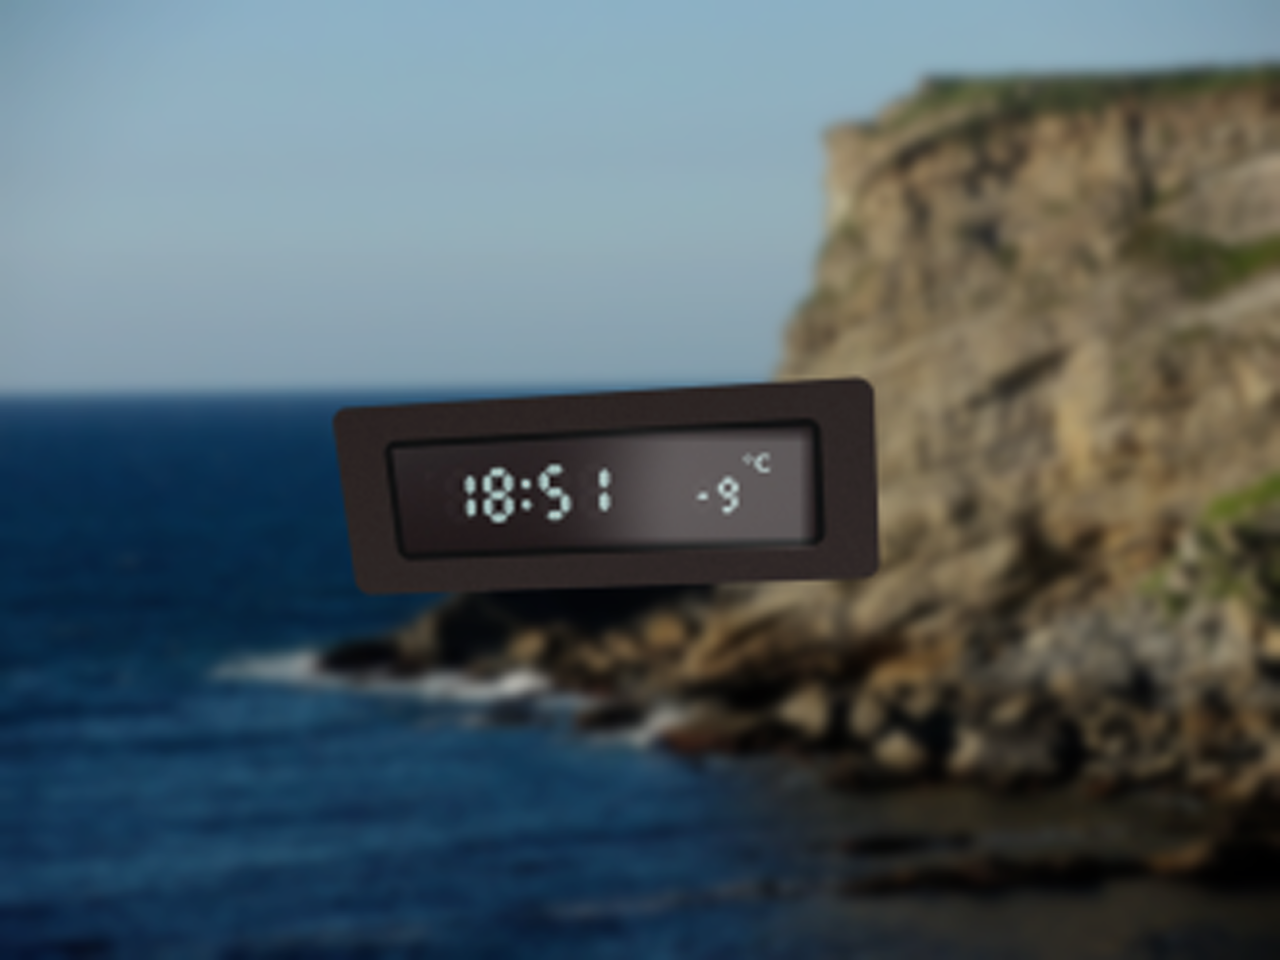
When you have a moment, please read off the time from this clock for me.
18:51
